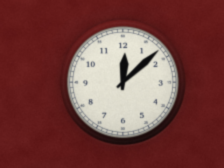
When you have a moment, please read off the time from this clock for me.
12:08
